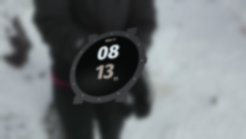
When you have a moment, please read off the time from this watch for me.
8:13
